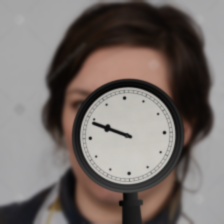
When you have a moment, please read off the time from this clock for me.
9:49
